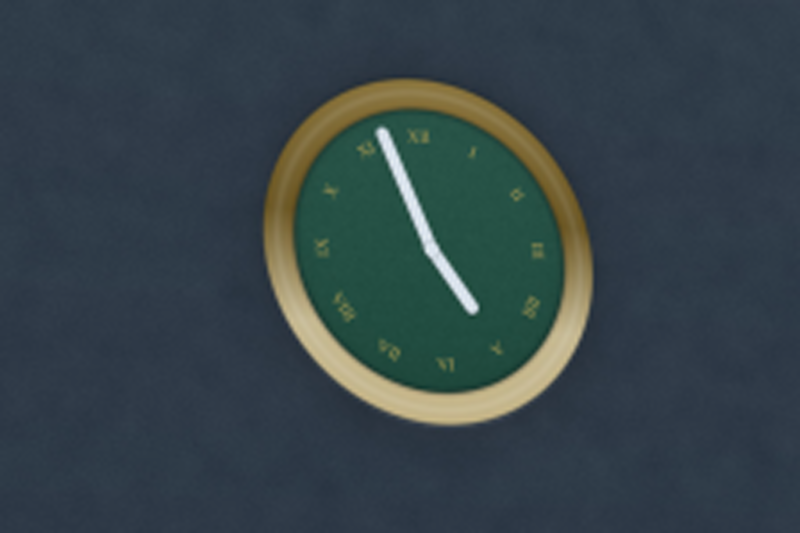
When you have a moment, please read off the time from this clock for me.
4:57
